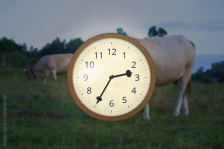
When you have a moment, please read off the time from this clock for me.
2:35
